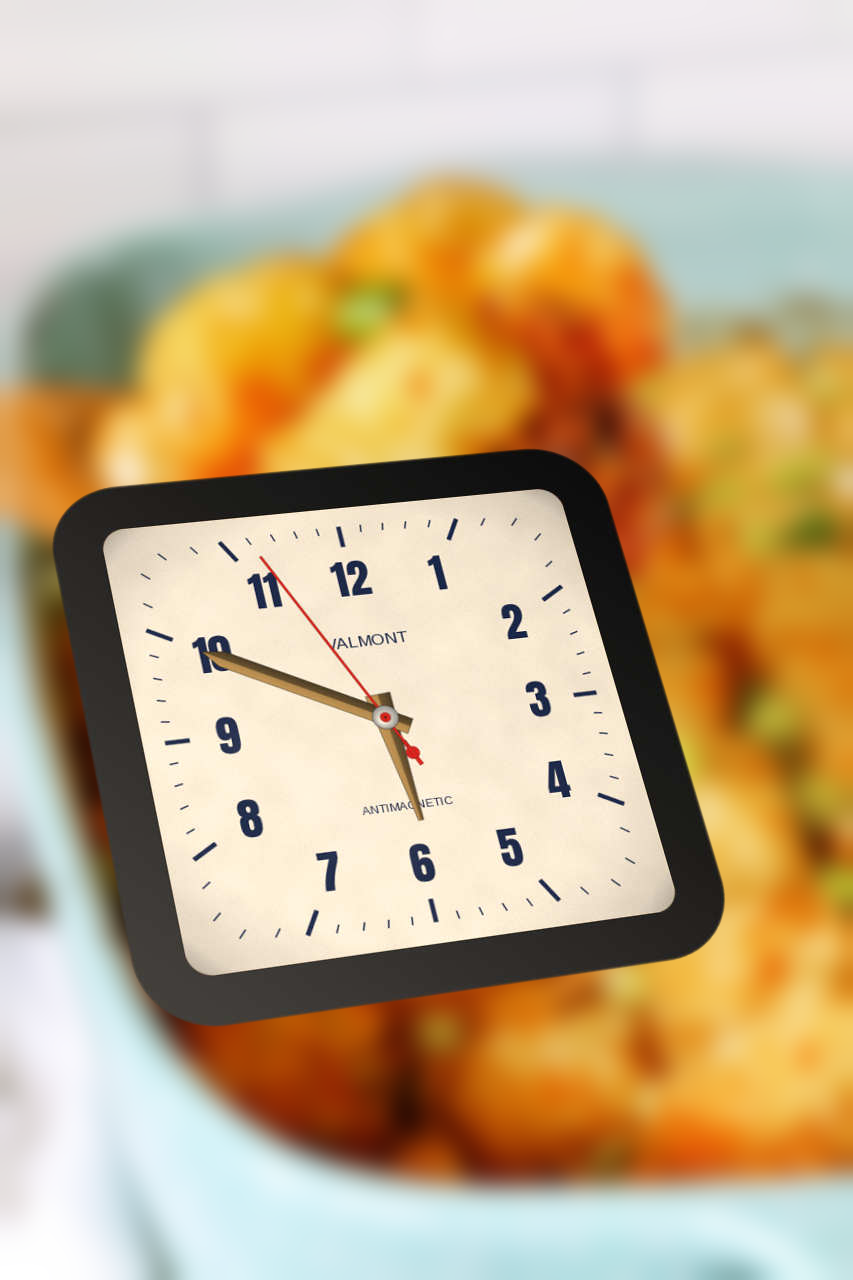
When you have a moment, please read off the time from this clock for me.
5:49:56
